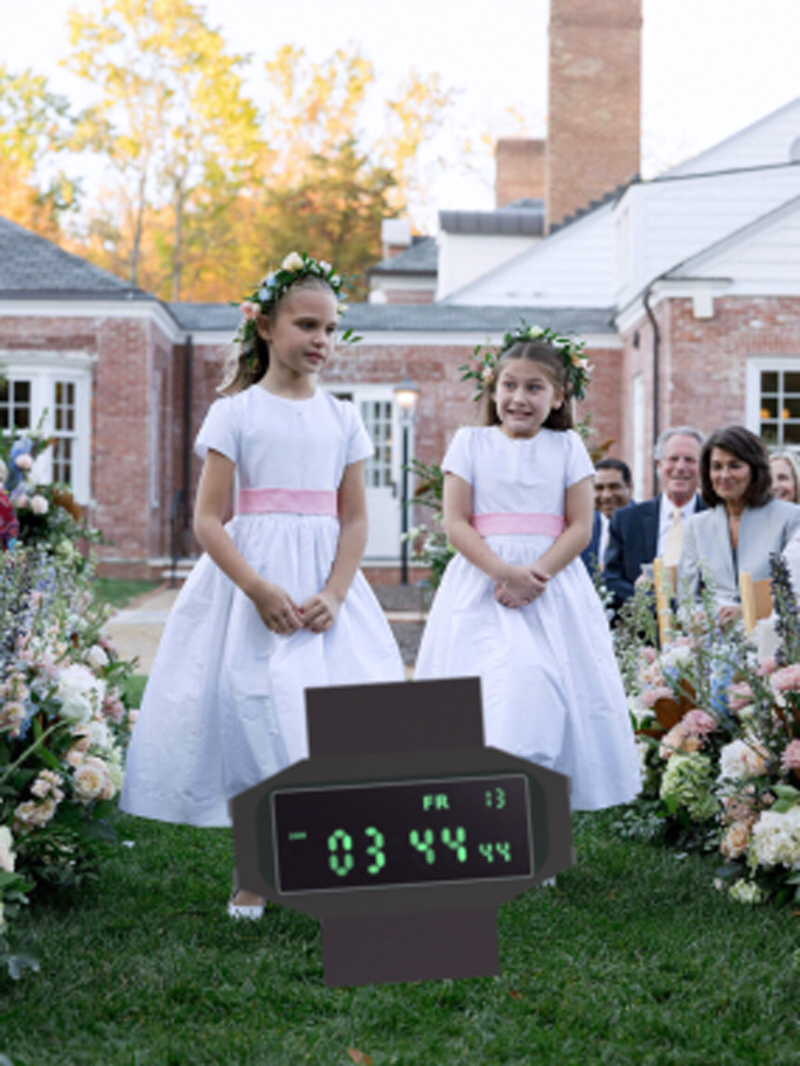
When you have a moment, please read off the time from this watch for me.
3:44:44
